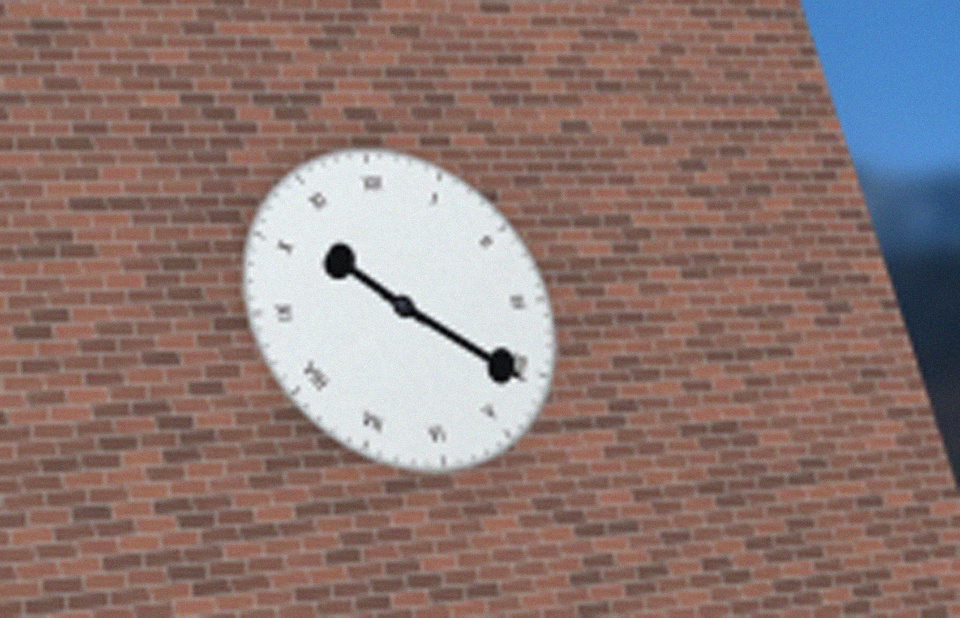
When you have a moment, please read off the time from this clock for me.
10:21
